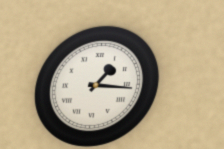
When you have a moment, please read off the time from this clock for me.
1:16
